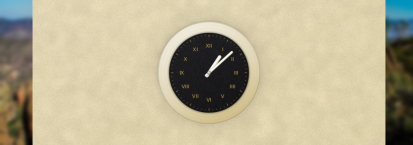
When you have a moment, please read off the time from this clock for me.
1:08
